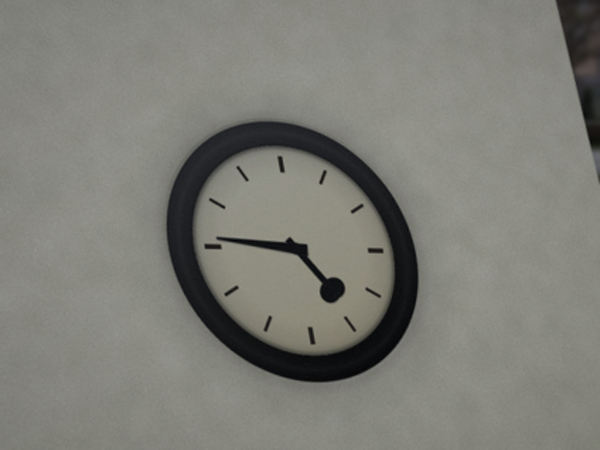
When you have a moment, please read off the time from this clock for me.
4:46
